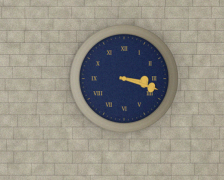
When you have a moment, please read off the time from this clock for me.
3:18
